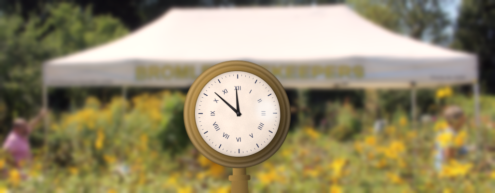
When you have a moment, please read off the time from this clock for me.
11:52
